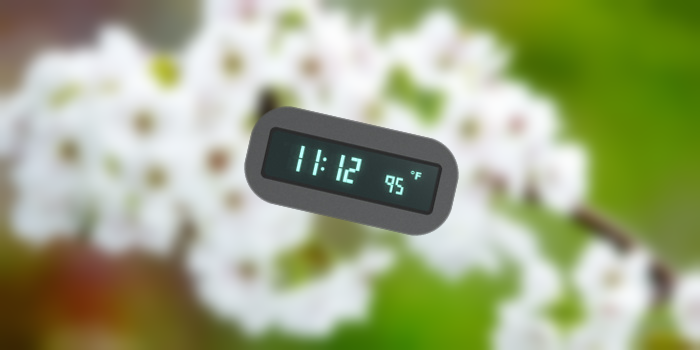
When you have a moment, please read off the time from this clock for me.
11:12
